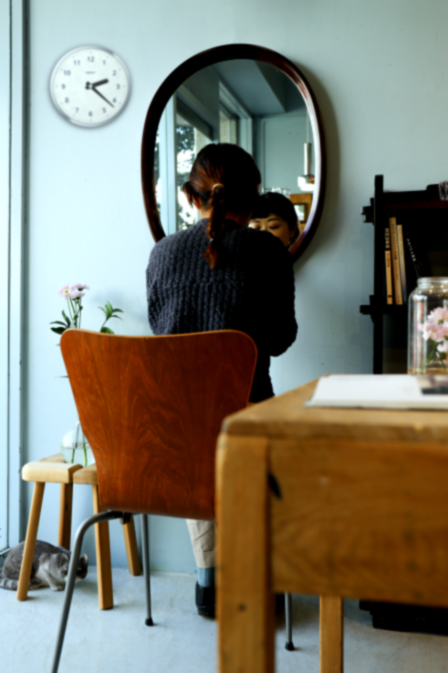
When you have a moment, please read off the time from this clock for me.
2:22
